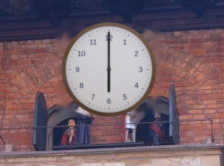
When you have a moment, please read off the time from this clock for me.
6:00
